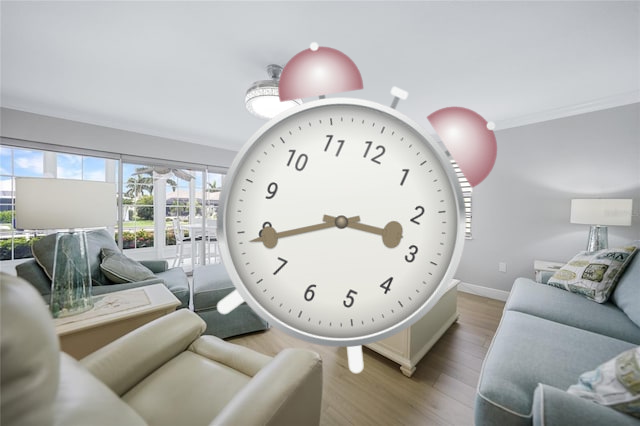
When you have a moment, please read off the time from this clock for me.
2:39
